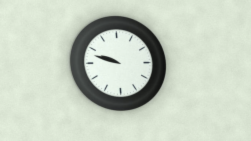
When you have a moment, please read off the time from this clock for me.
9:48
